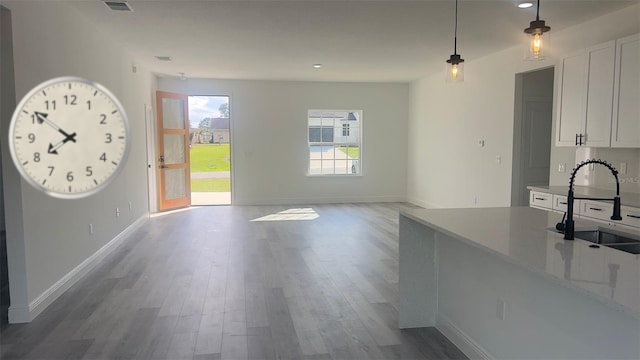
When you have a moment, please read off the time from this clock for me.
7:51
